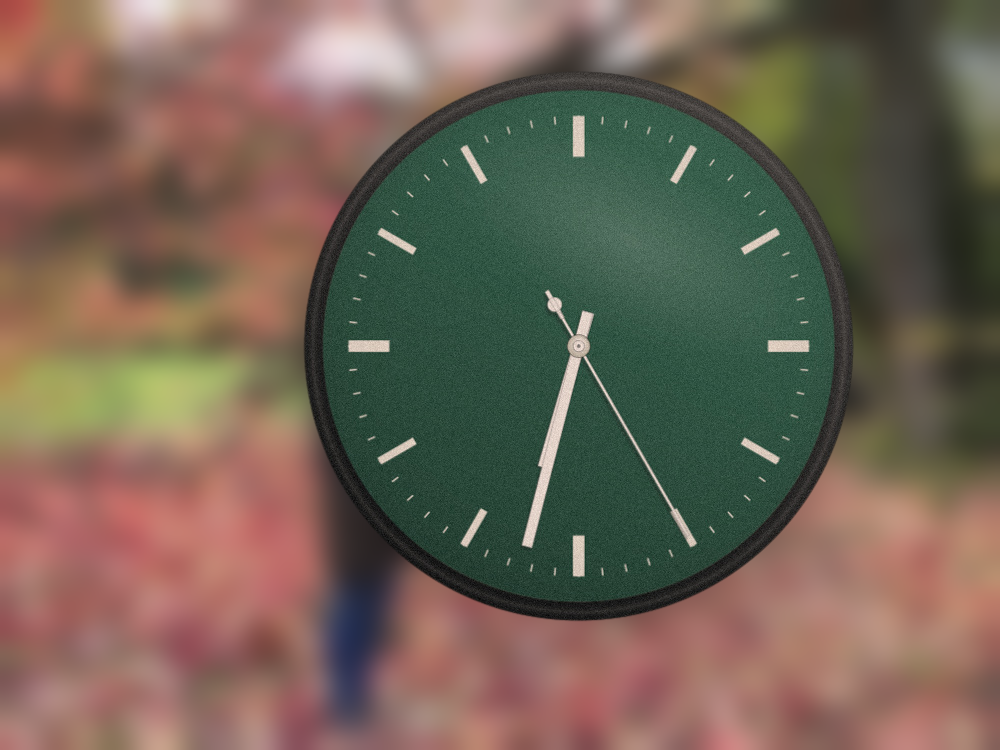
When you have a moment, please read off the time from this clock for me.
6:32:25
